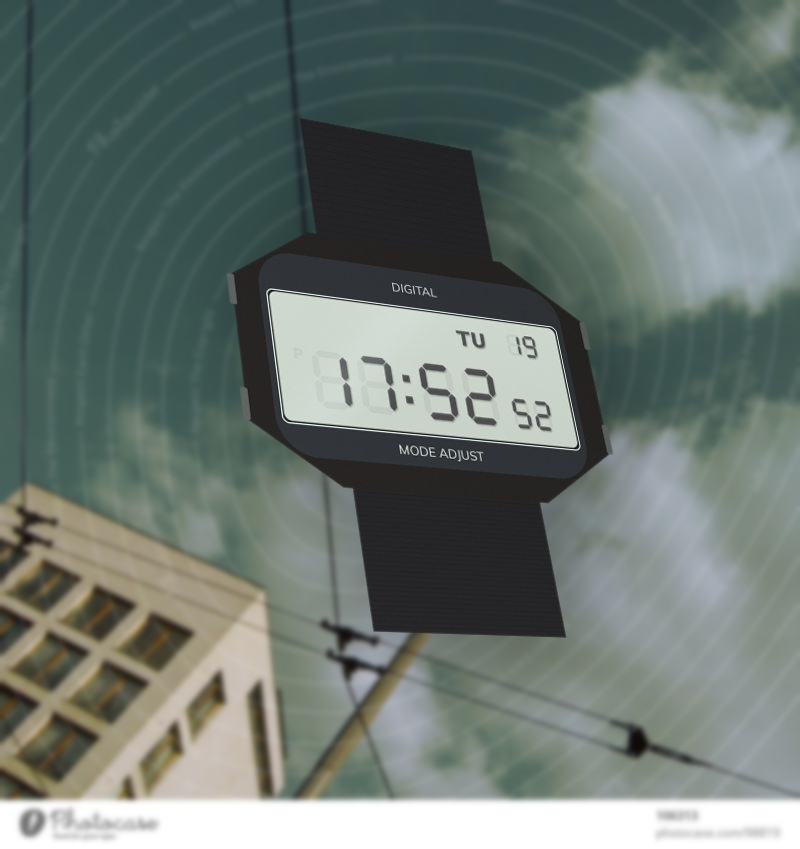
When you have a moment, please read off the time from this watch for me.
17:52:52
